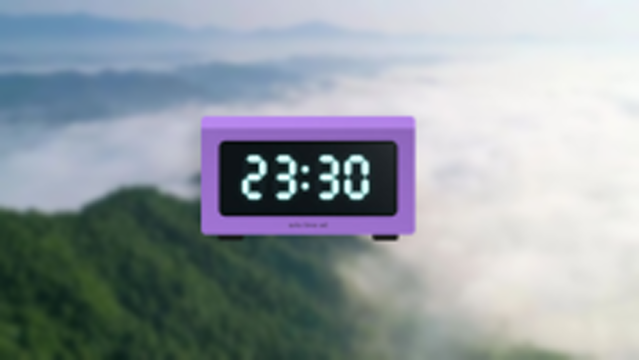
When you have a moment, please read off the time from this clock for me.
23:30
